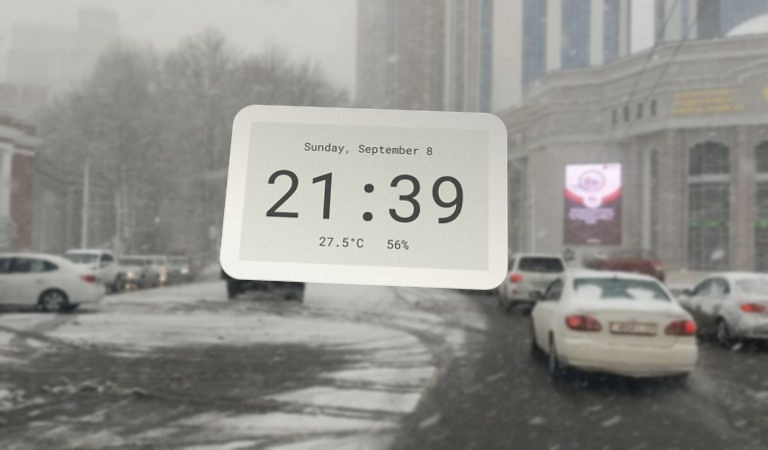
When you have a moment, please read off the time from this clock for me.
21:39
